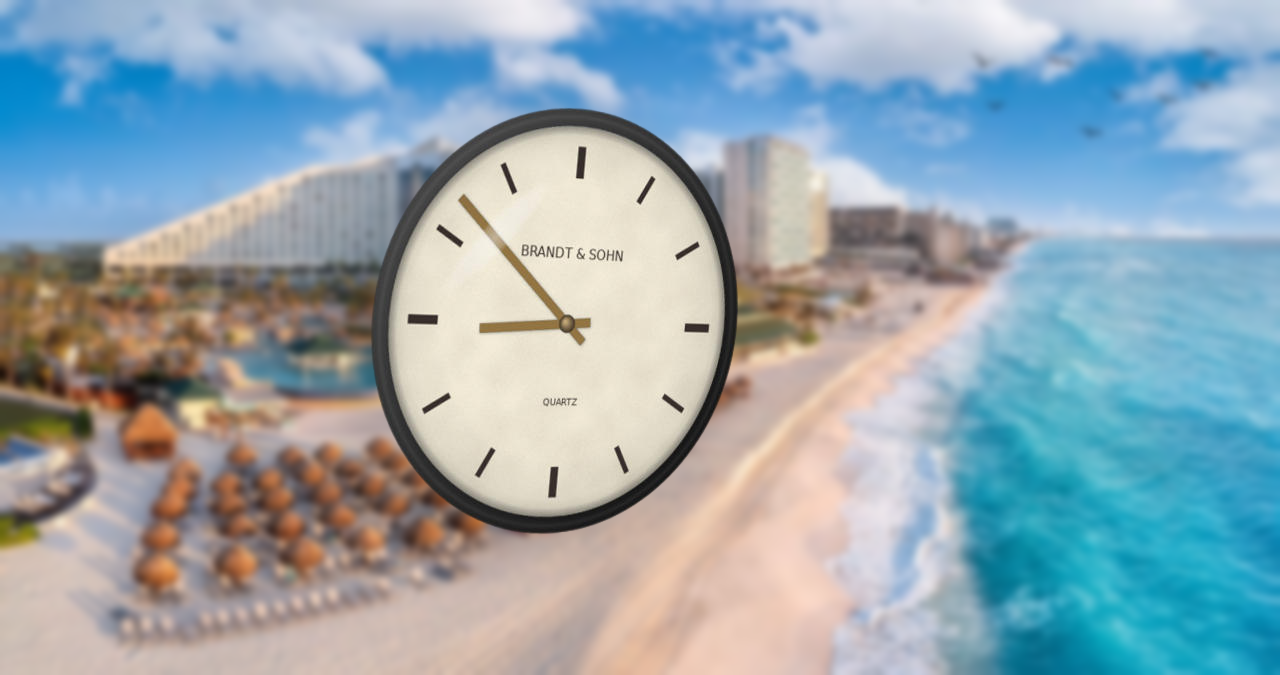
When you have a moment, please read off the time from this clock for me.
8:52
